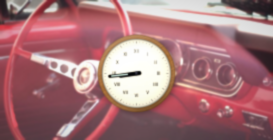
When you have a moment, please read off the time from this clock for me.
8:44
